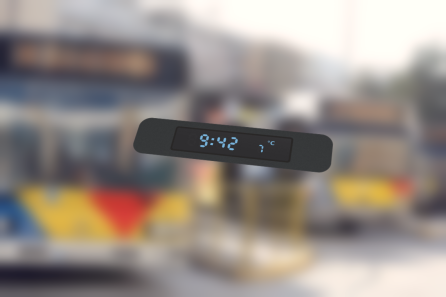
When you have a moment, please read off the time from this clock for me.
9:42
